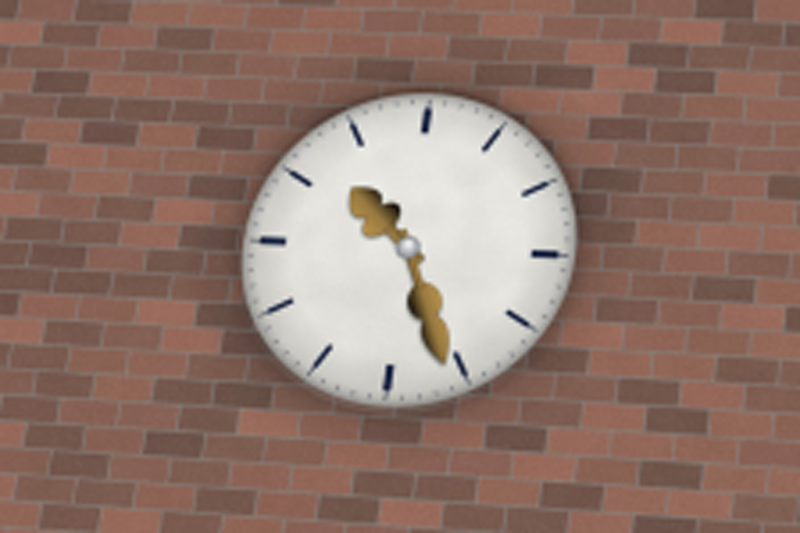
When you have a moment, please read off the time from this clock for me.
10:26
